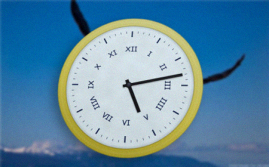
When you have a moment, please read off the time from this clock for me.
5:13
